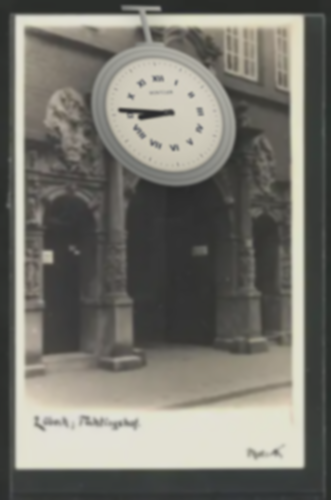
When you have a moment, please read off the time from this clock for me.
8:46
